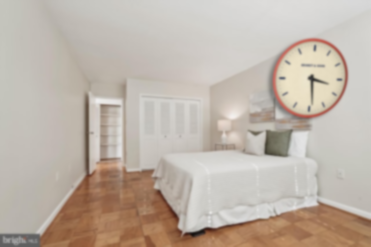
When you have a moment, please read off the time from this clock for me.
3:29
